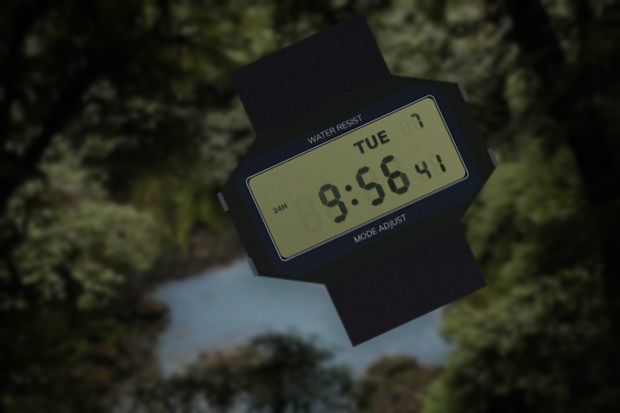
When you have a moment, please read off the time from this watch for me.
9:56:41
